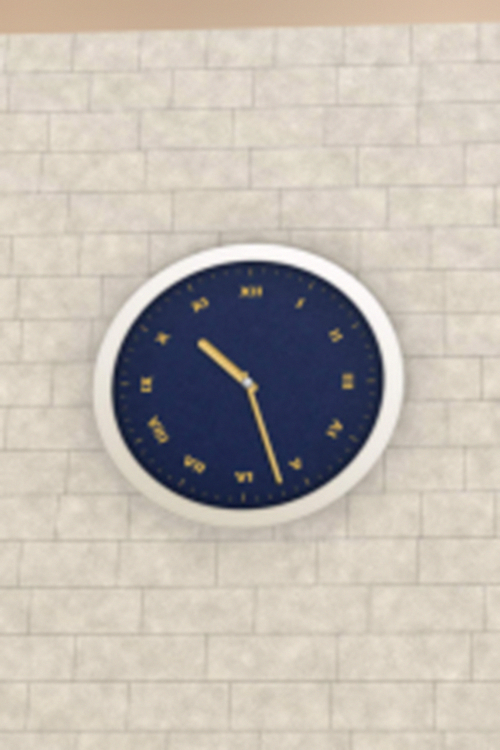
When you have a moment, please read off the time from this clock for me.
10:27
